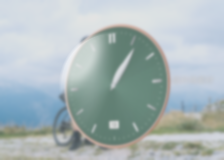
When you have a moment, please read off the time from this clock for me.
1:06
